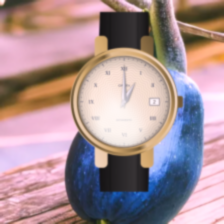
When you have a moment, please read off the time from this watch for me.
1:00
